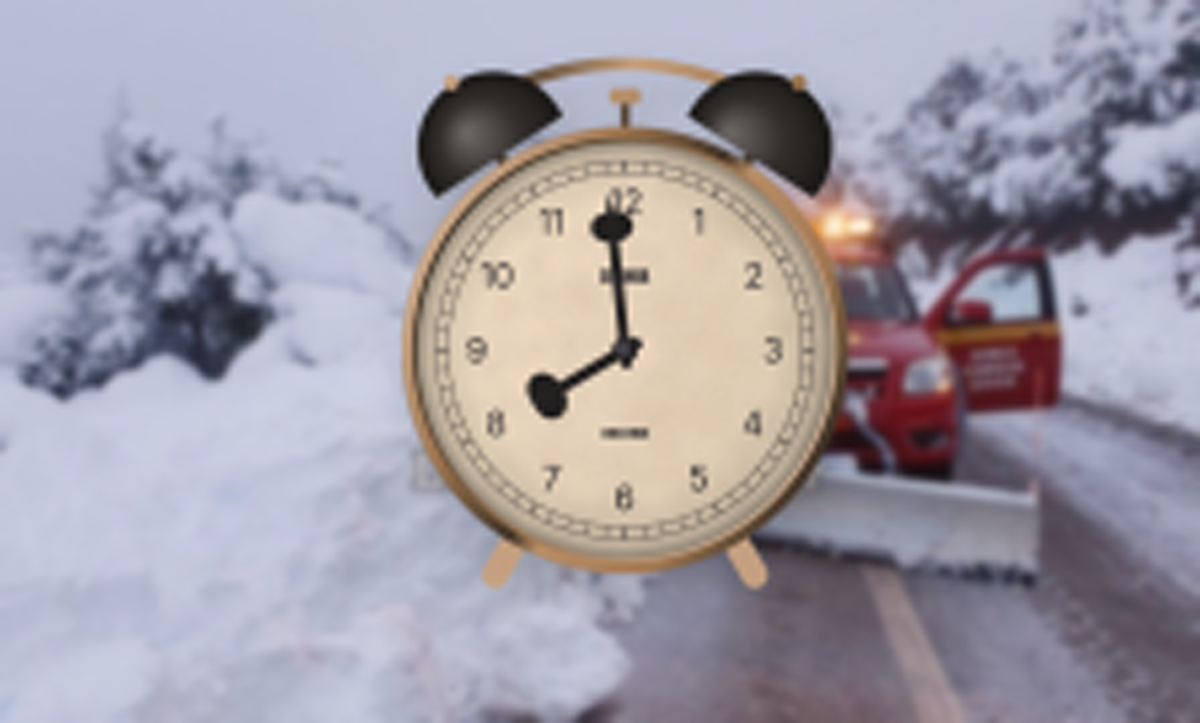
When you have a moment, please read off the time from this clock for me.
7:59
